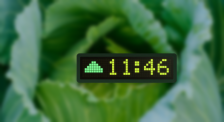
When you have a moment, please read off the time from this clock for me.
11:46
